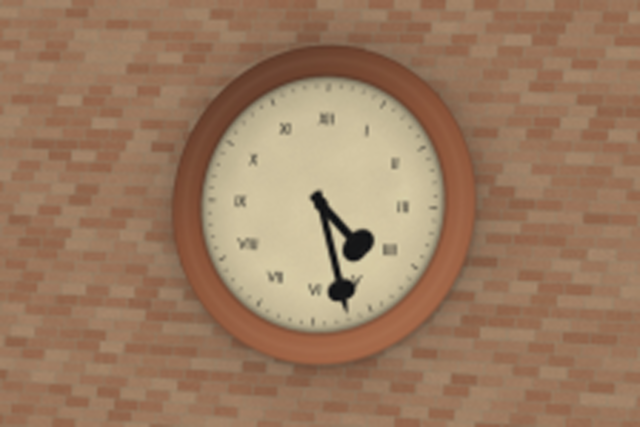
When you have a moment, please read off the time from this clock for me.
4:27
